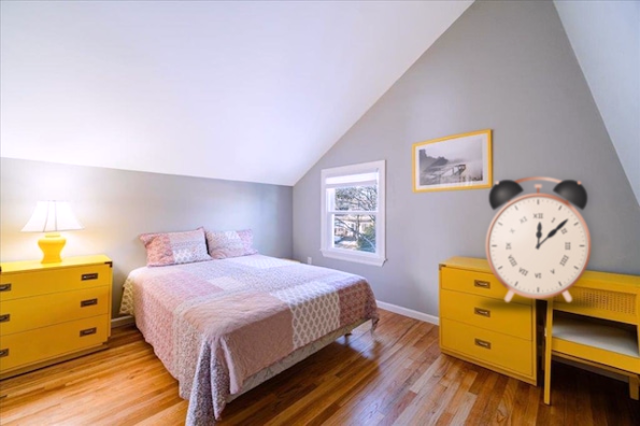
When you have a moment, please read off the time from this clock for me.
12:08
